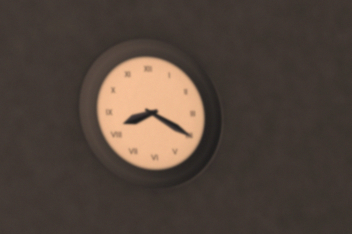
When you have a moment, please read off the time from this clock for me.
8:20
